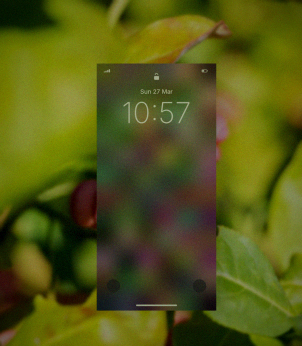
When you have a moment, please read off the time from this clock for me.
10:57
